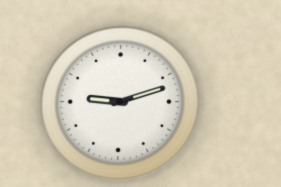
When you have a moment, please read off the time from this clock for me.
9:12
